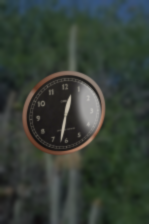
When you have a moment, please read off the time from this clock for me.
12:32
